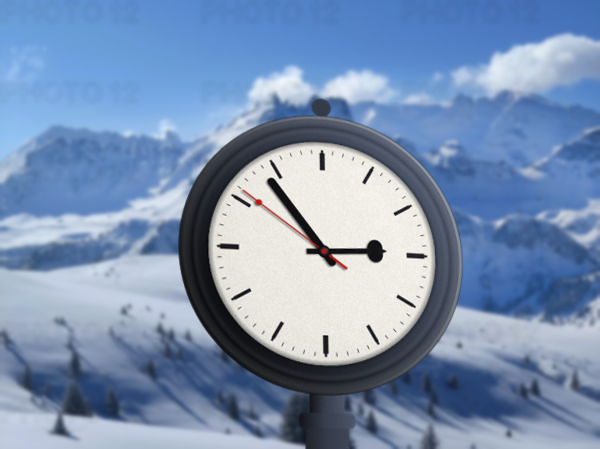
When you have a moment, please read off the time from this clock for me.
2:53:51
